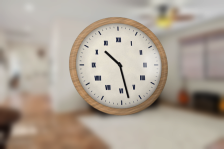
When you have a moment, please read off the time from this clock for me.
10:28
